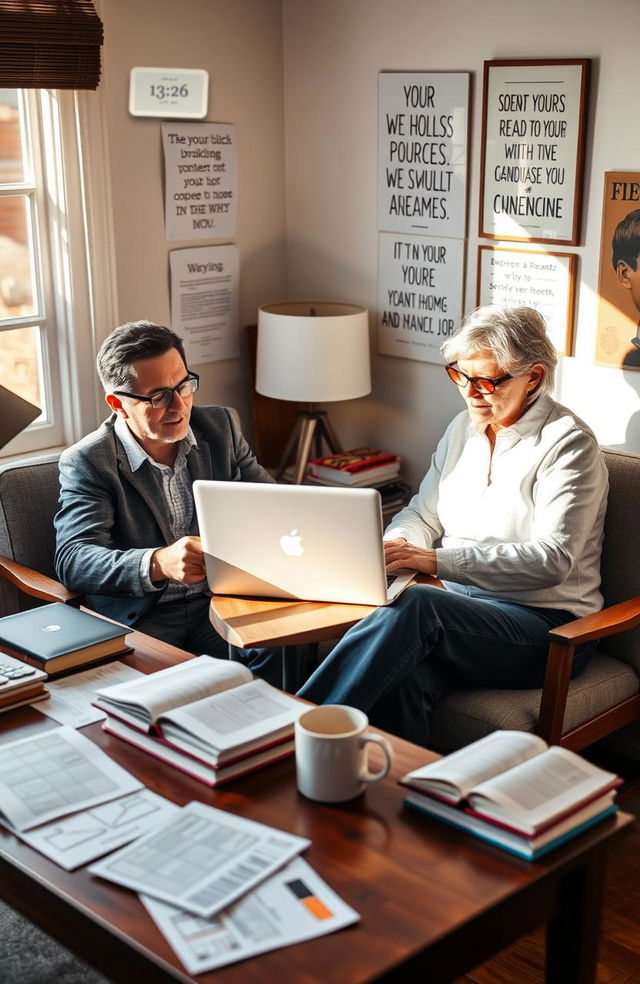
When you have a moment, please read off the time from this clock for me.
13:26
